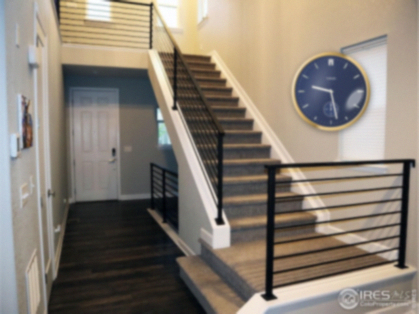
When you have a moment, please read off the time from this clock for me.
9:28
